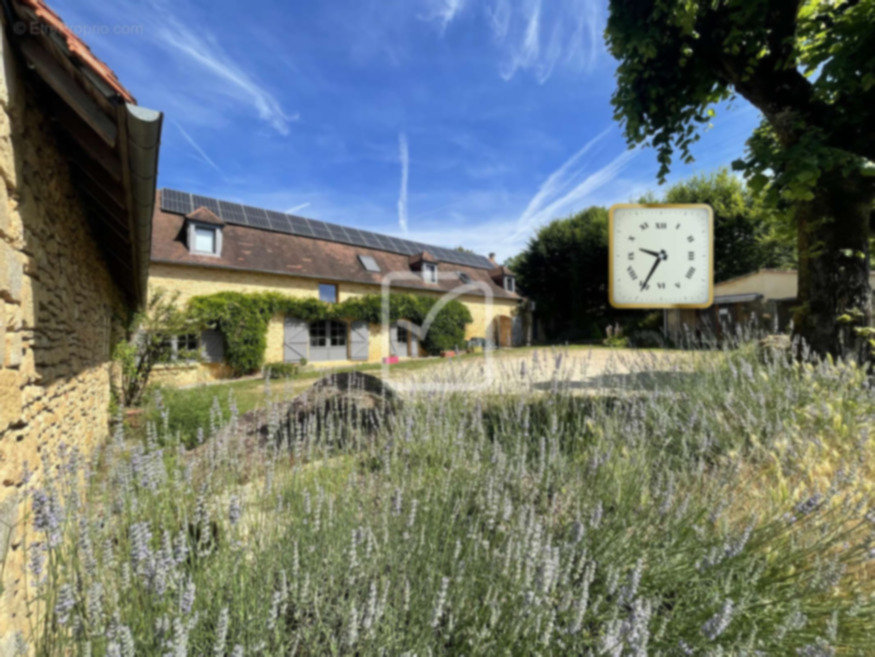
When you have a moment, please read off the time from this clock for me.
9:35
